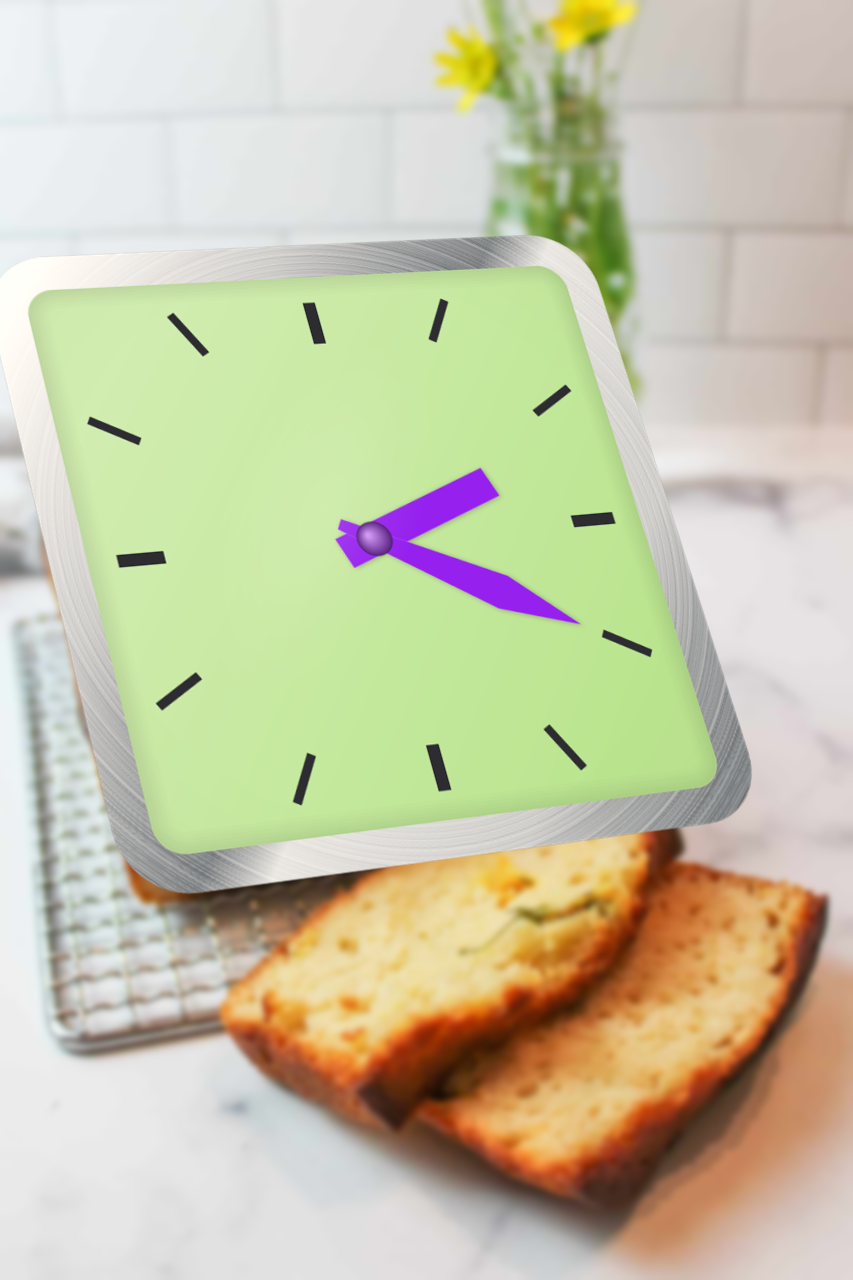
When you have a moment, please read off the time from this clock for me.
2:20
